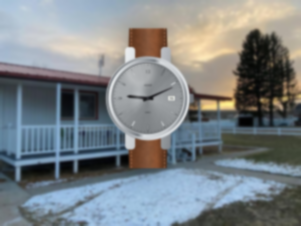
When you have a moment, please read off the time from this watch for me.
9:11
